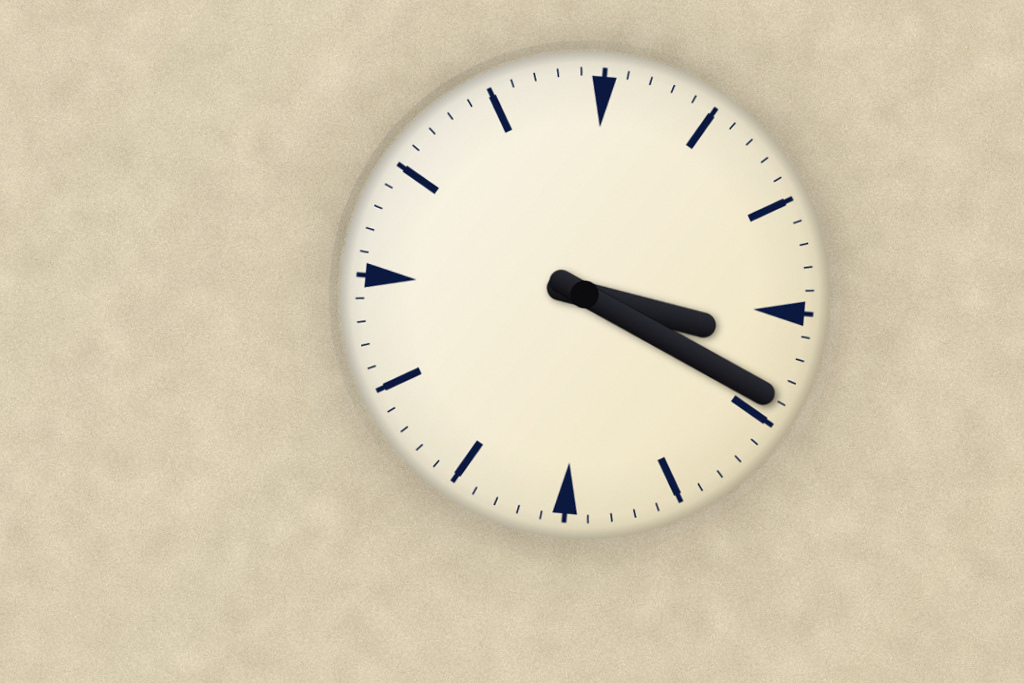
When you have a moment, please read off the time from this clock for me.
3:19
